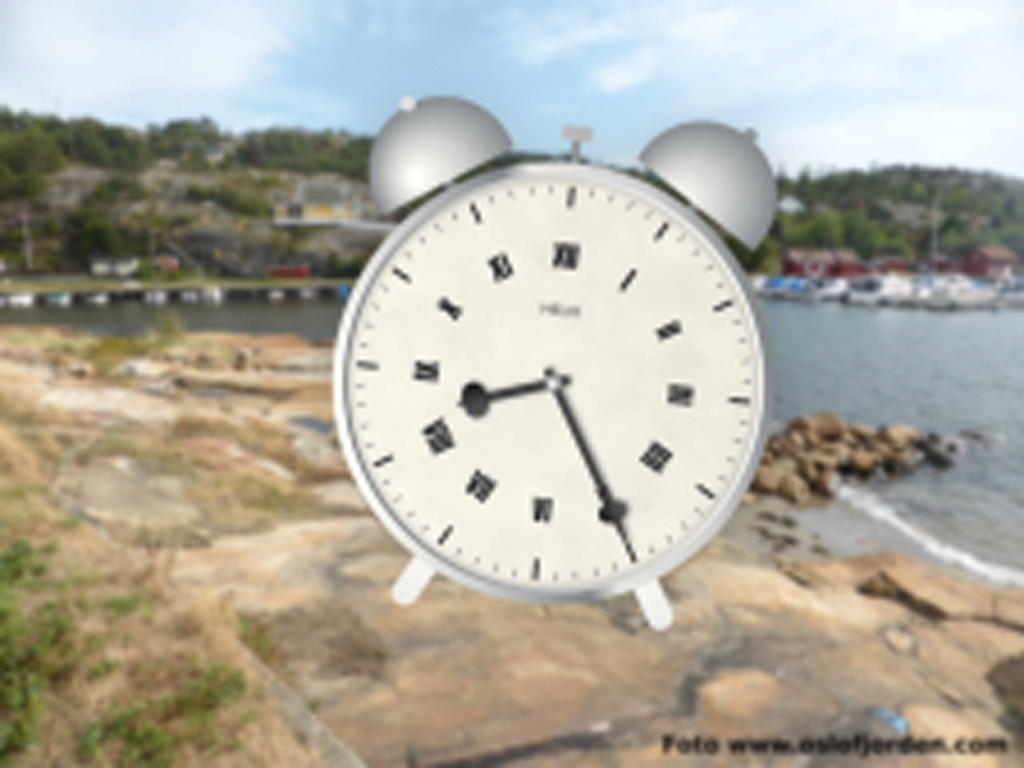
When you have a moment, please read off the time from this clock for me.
8:25
